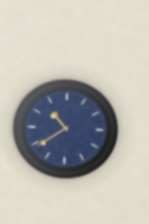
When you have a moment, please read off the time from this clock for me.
10:39
